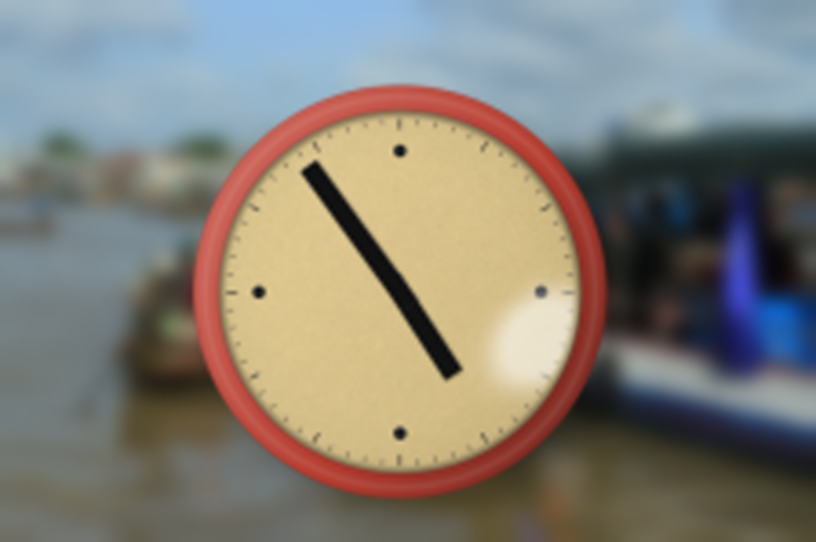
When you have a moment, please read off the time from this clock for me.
4:54
